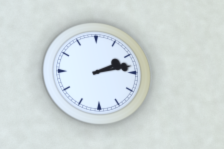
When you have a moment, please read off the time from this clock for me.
2:13
